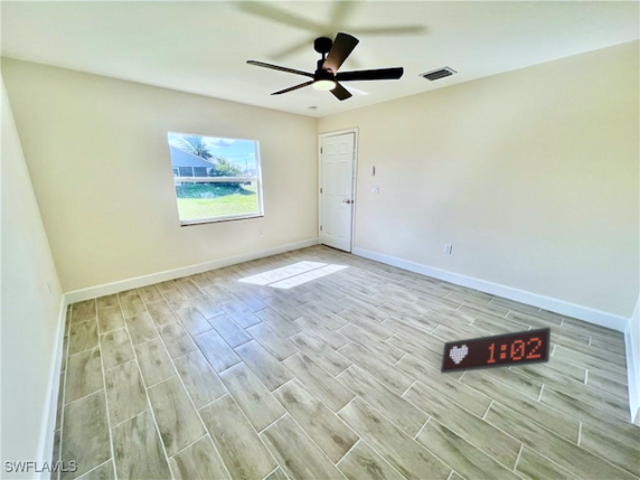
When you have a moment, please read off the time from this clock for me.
1:02
